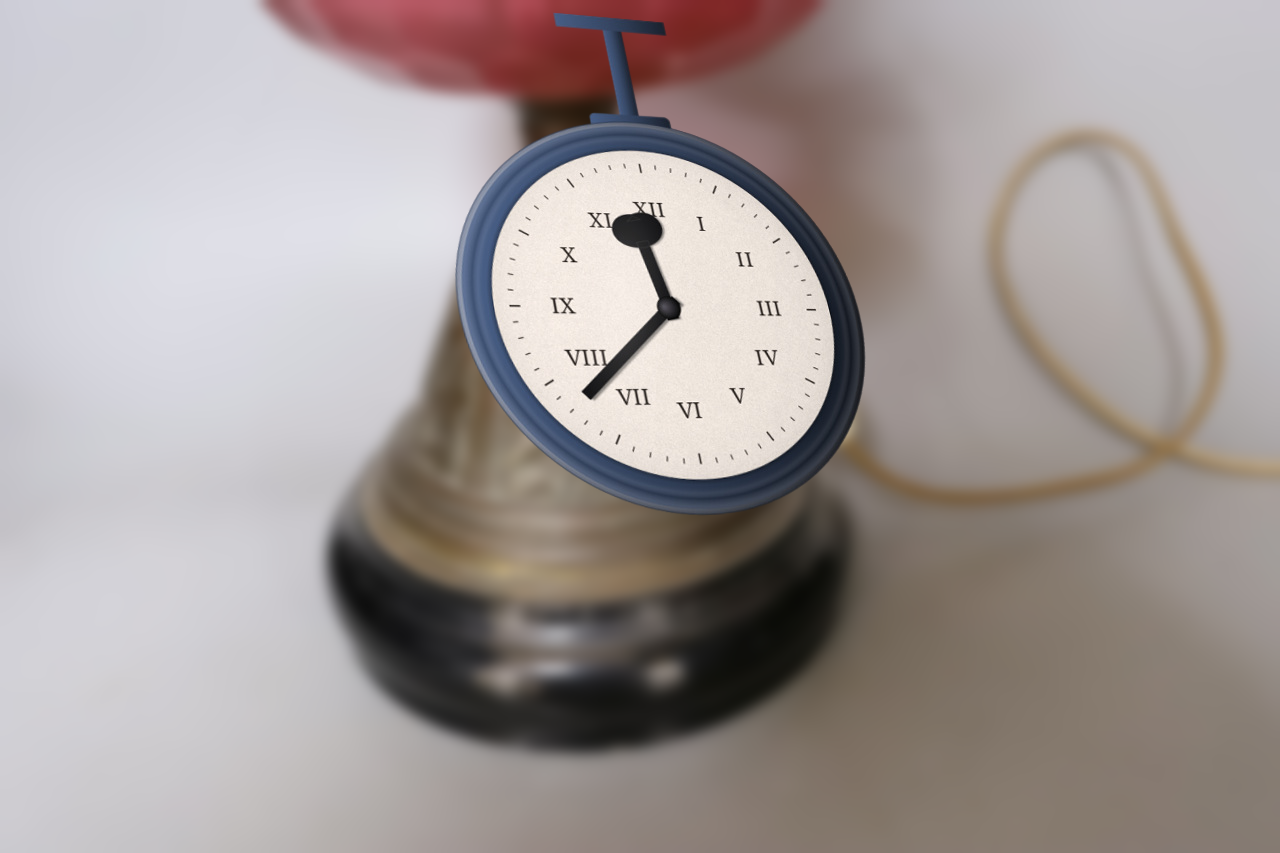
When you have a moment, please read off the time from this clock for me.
11:38
